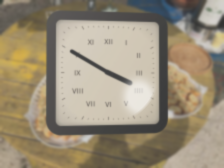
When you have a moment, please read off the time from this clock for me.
3:50
